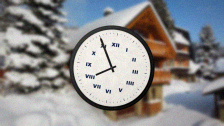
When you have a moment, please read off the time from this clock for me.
7:55
